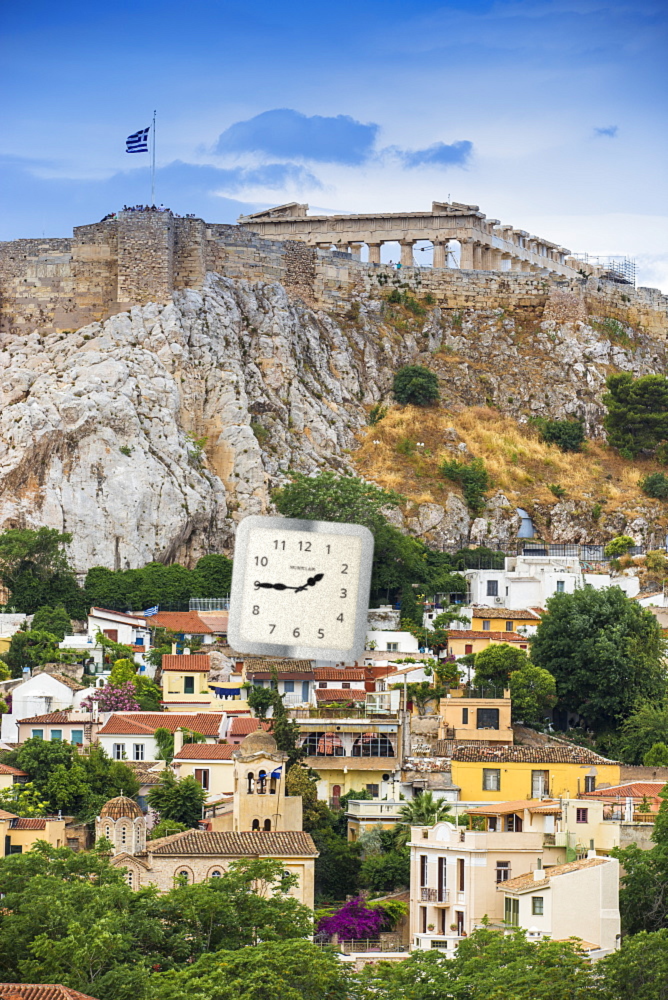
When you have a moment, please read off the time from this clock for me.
1:45
